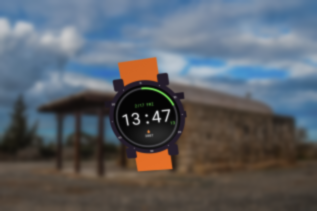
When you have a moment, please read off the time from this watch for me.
13:47
